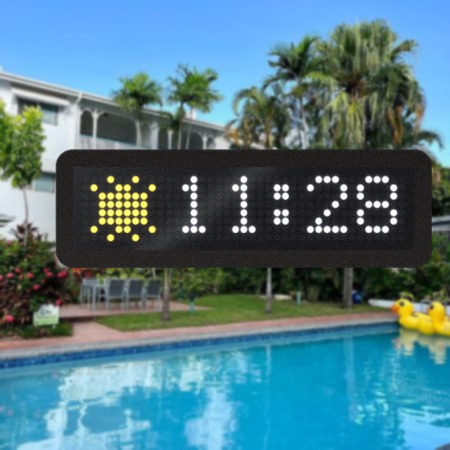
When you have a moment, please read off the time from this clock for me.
11:28
